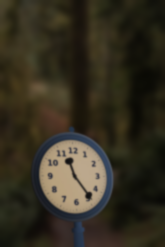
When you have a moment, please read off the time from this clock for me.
11:24
